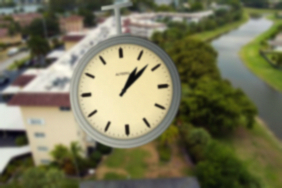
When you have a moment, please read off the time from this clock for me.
1:08
